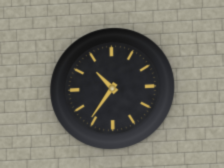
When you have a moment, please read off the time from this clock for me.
10:36
